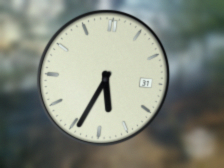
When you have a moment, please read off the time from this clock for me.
5:34
